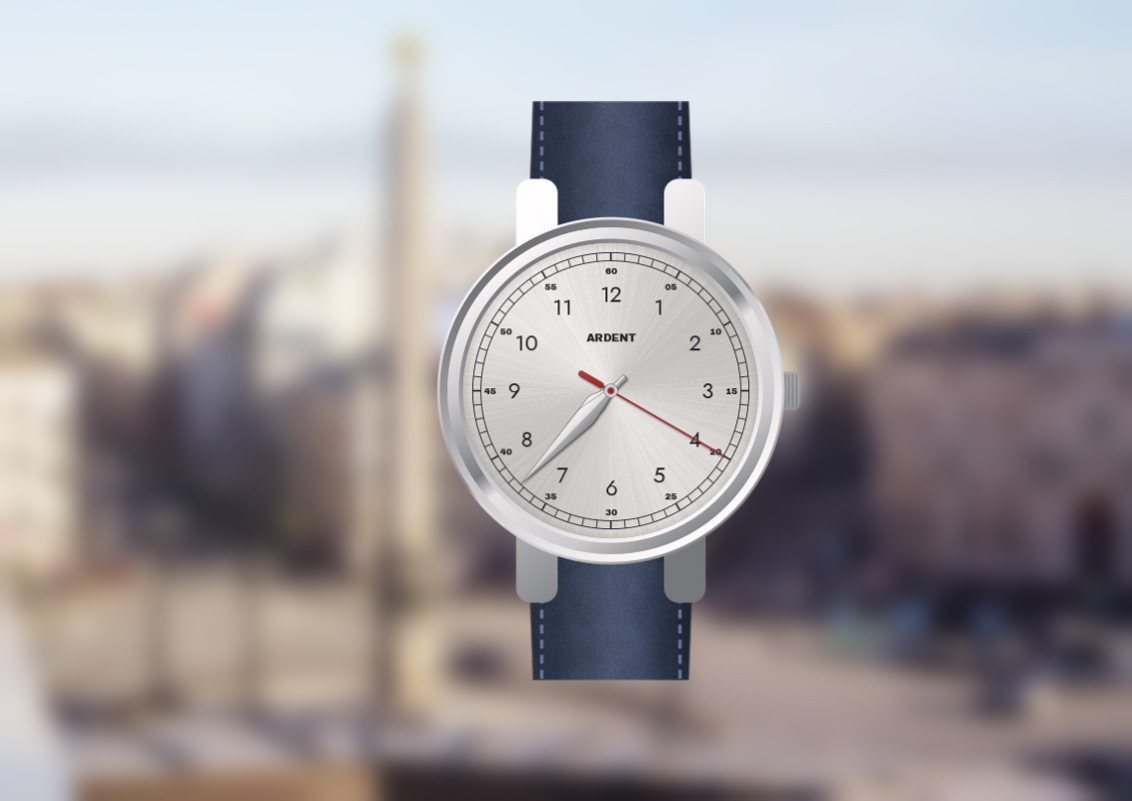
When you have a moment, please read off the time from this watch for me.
7:37:20
